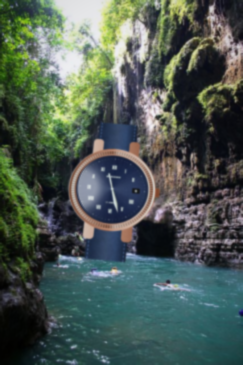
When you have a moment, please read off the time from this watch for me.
11:27
